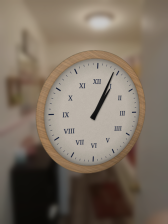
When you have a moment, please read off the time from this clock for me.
1:04
